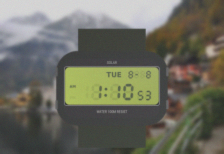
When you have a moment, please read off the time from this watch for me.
1:10:53
